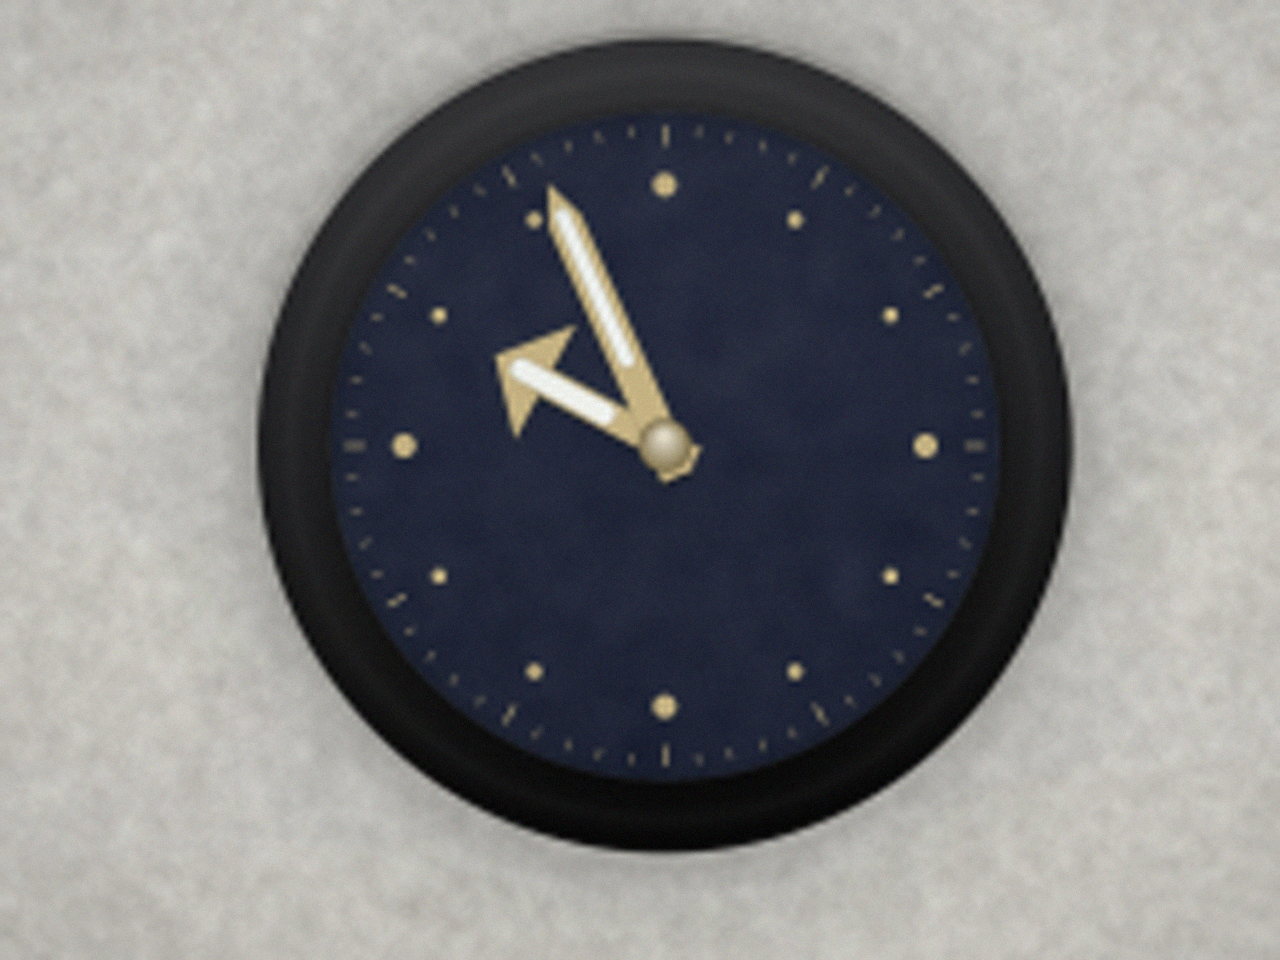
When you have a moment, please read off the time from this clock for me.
9:56
